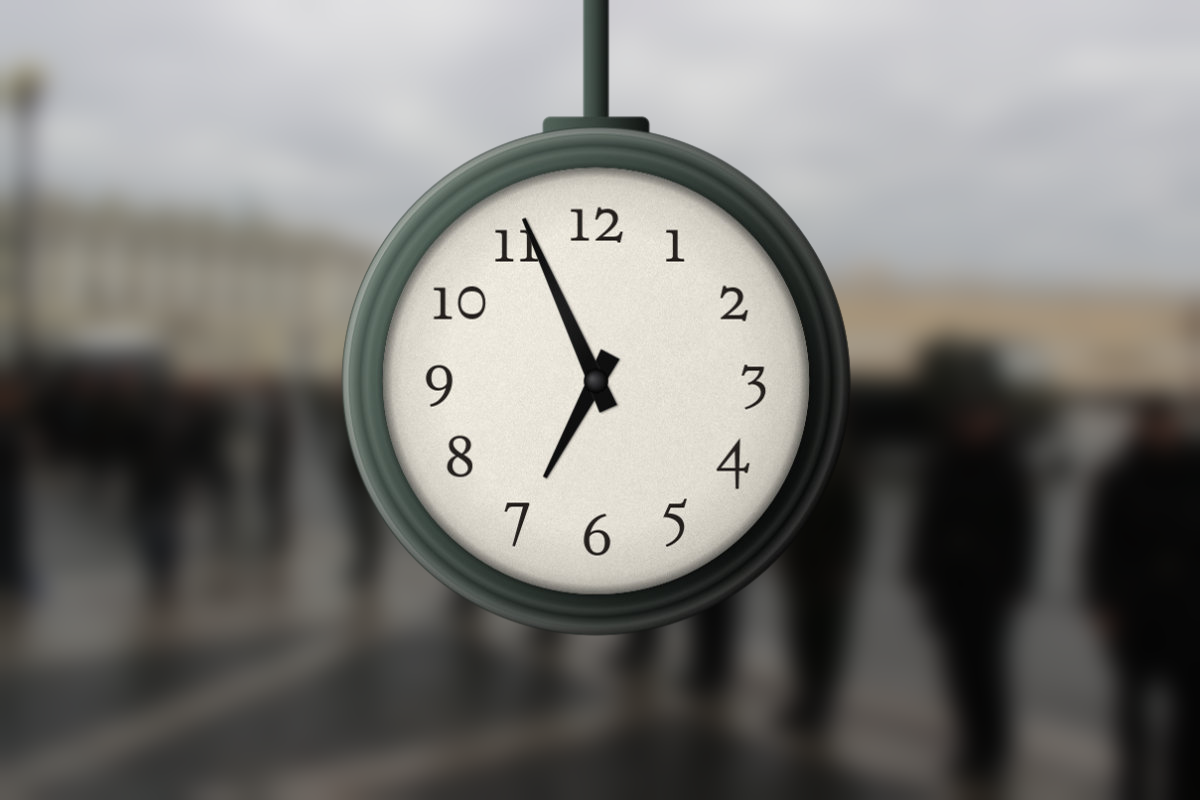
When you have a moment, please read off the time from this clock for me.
6:56
